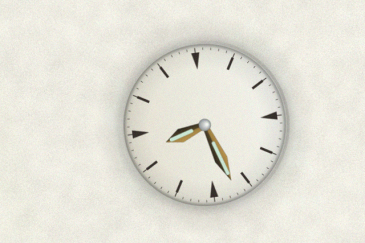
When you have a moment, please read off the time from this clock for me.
8:27
